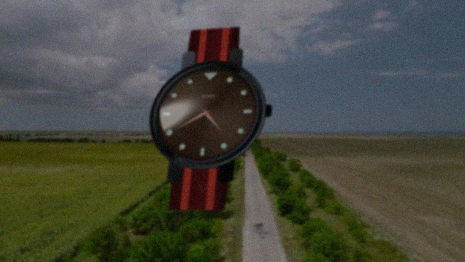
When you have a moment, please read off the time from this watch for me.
4:40
